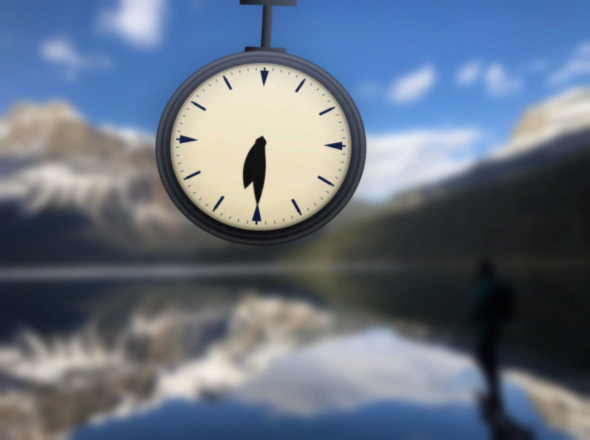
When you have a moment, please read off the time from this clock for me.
6:30
